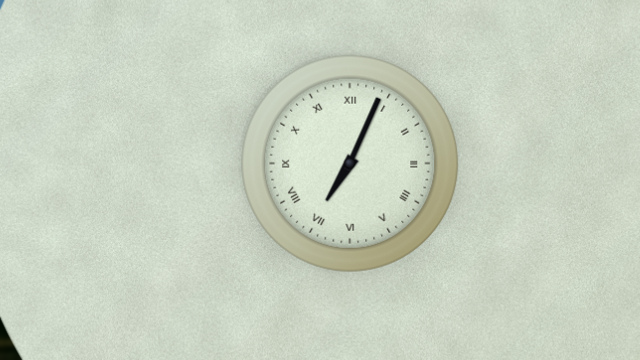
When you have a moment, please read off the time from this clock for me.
7:04
